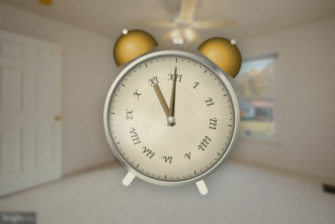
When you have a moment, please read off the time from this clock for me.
11:00
